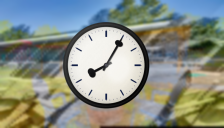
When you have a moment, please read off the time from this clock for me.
8:05
